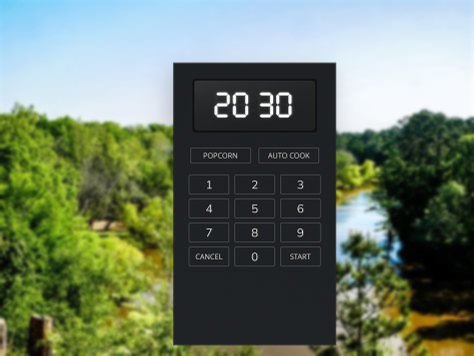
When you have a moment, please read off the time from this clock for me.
20:30
